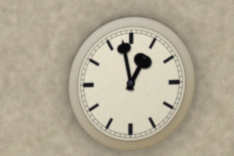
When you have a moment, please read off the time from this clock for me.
12:58
